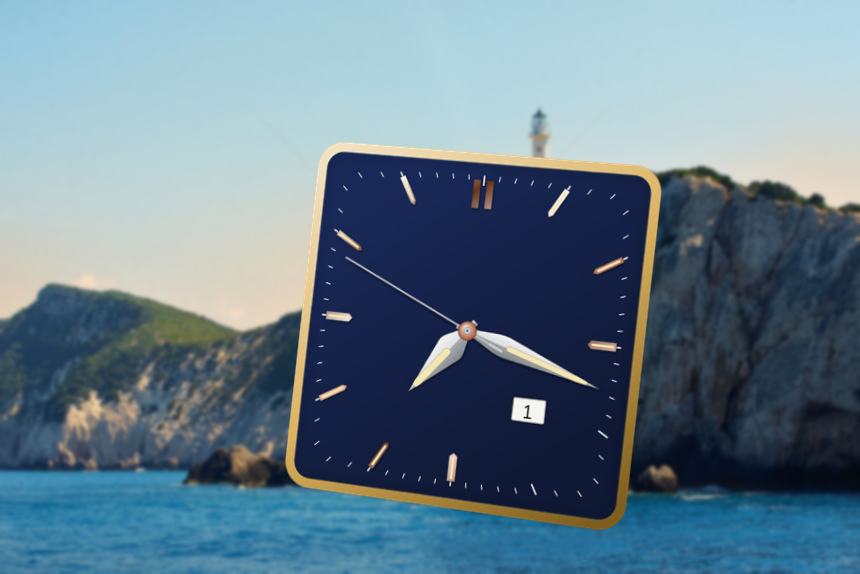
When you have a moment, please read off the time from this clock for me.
7:17:49
